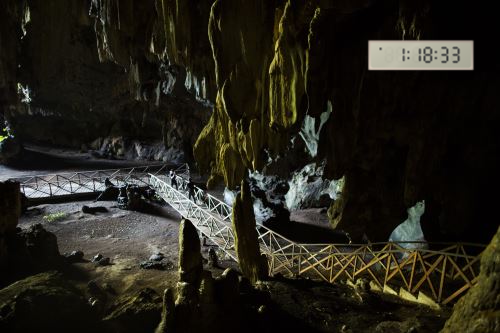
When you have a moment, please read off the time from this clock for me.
1:18:33
